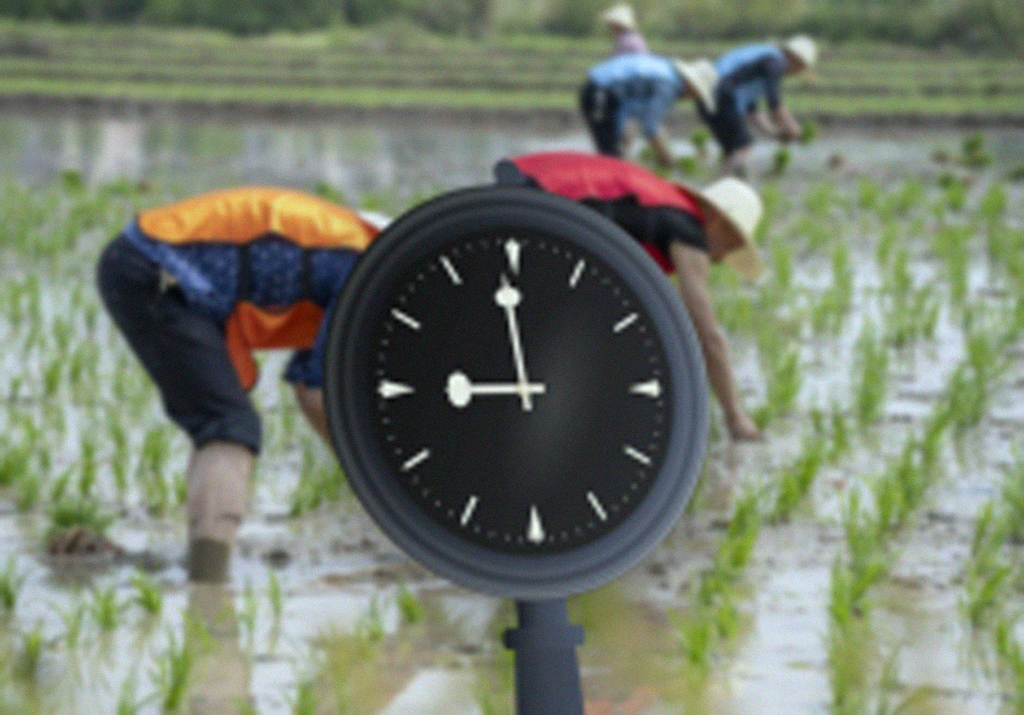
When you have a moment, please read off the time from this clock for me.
8:59
